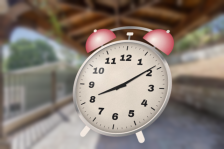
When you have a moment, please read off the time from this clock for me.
8:09
